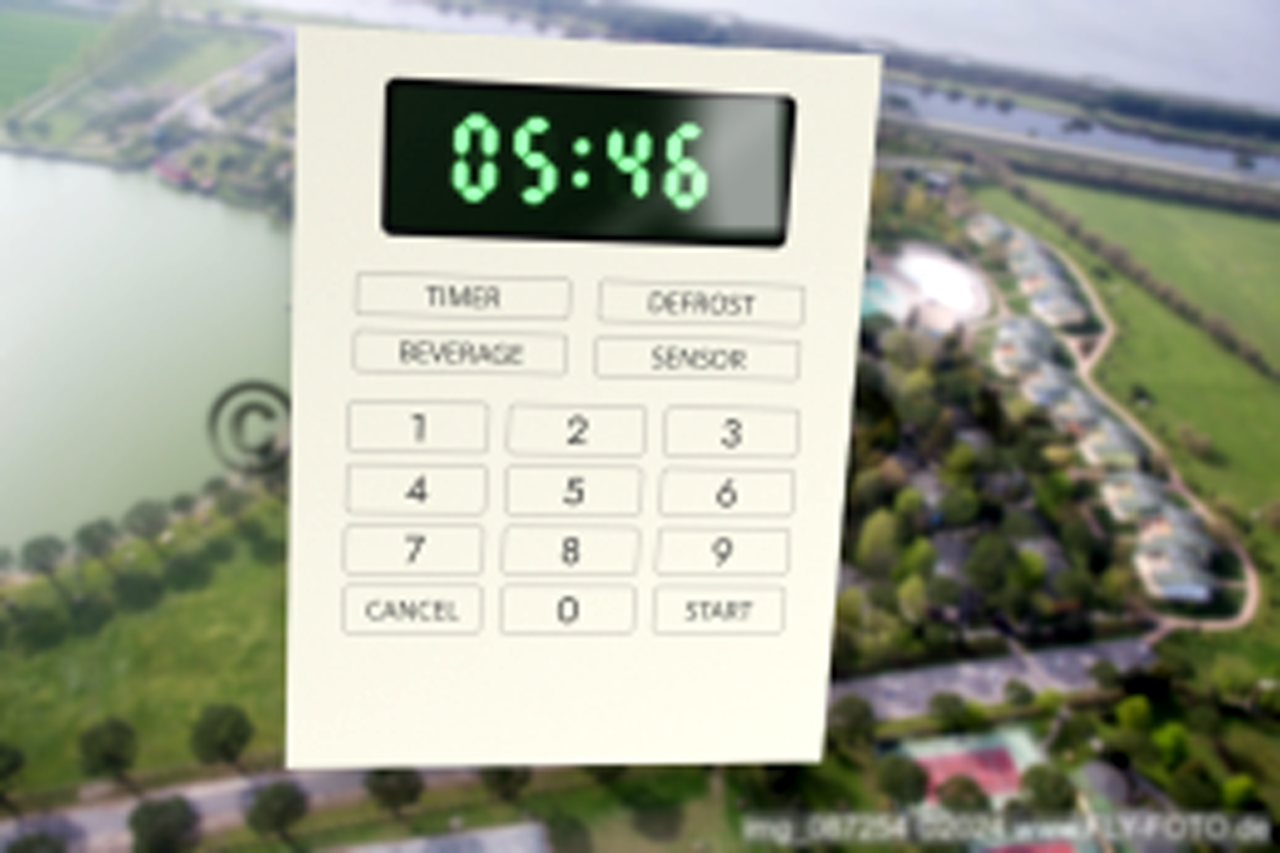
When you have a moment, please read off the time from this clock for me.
5:46
